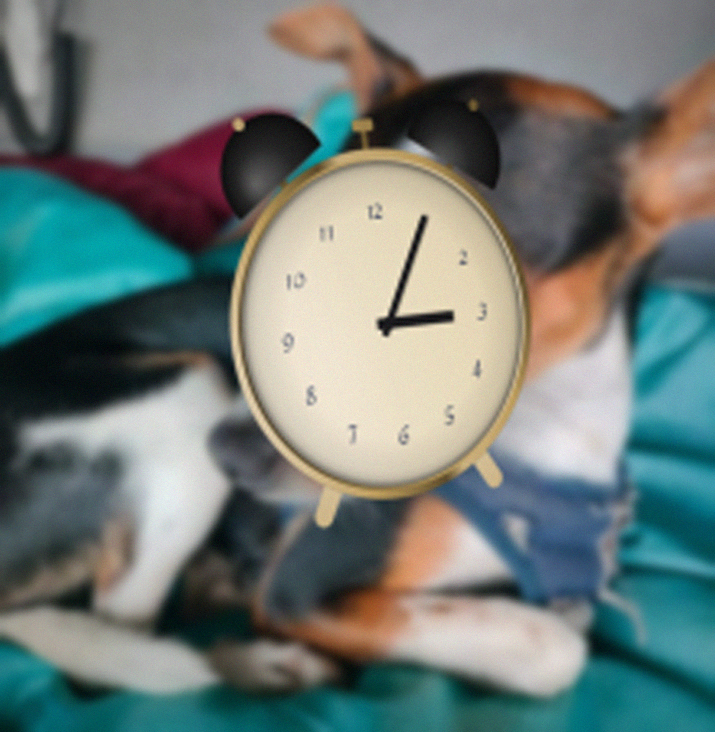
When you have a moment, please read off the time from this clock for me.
3:05
